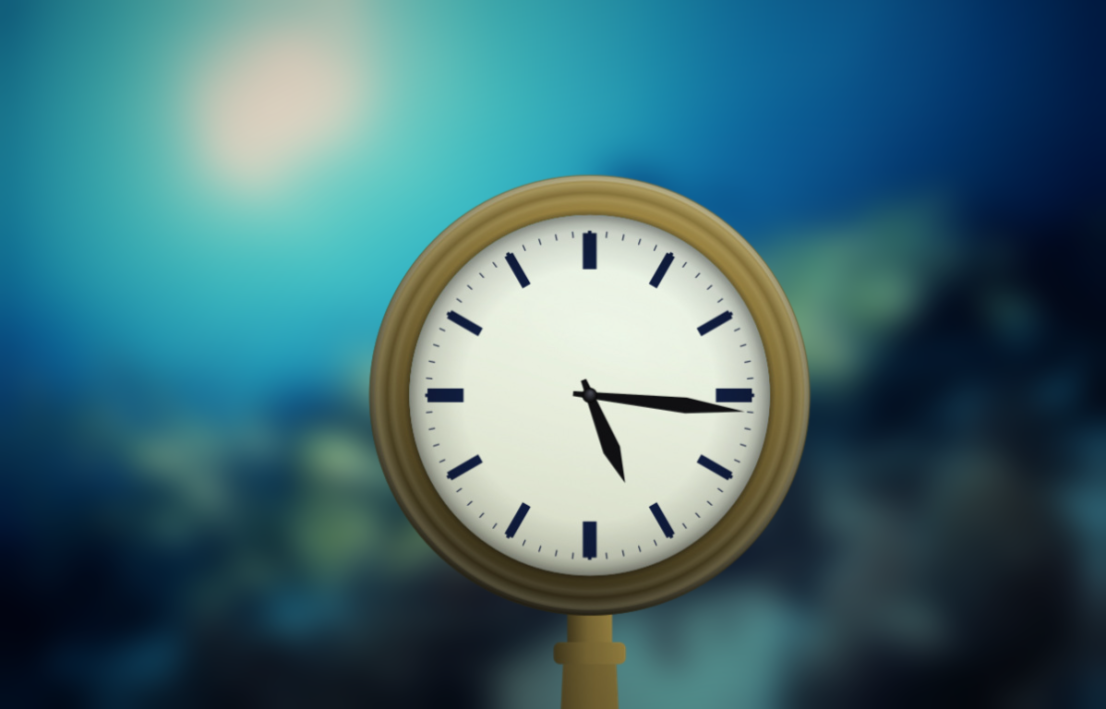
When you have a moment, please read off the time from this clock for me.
5:16
